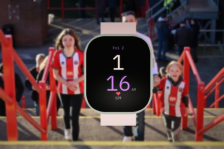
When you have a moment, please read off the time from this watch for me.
1:16
